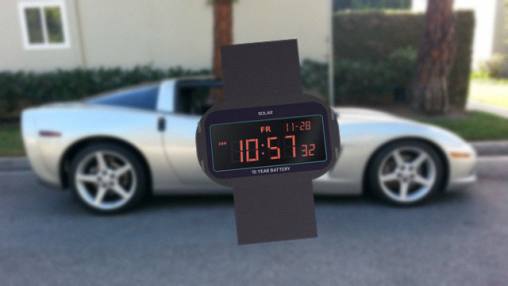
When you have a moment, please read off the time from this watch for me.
10:57:32
